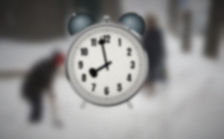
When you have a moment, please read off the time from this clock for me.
7:58
